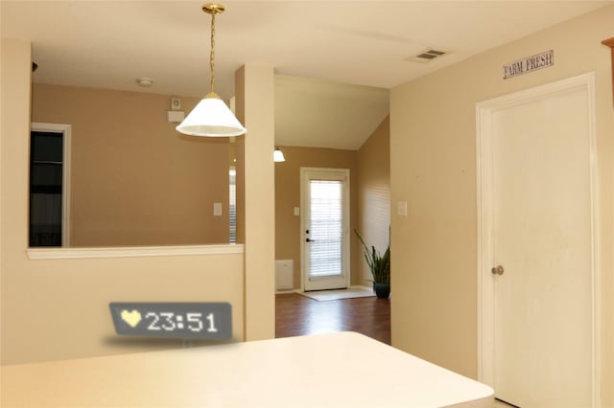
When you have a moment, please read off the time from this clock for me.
23:51
